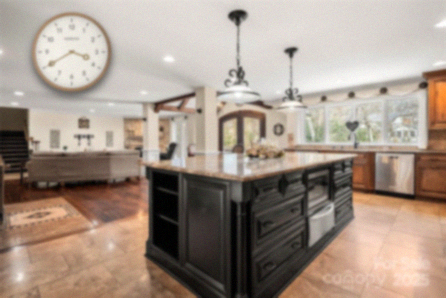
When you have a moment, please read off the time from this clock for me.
3:40
